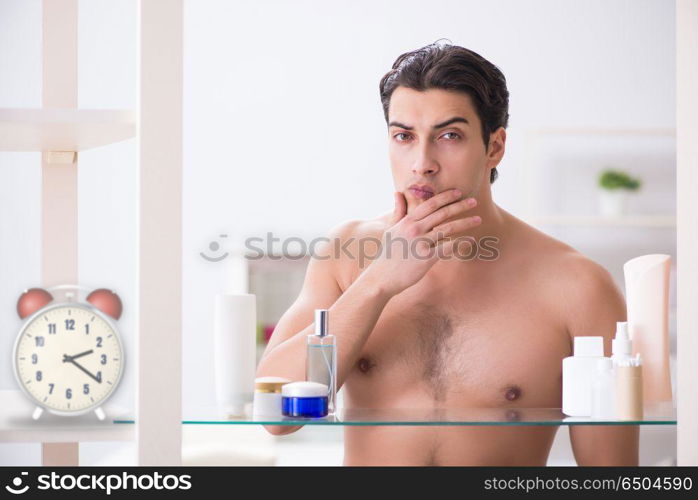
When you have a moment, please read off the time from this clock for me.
2:21
